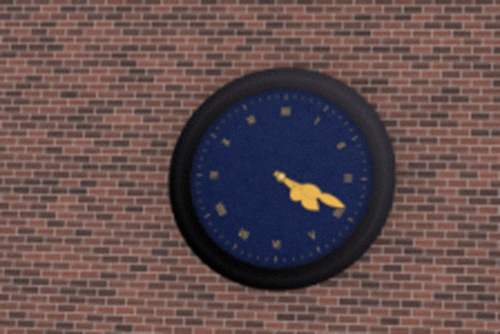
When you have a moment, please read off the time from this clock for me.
4:19
